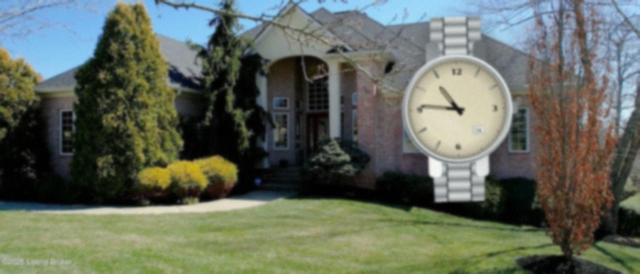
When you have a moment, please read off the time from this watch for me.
10:46
